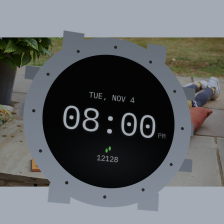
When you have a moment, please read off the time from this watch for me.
8:00
